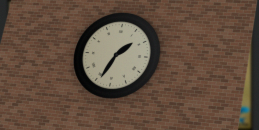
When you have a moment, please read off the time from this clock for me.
1:34
